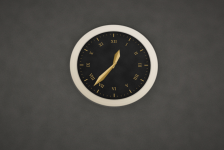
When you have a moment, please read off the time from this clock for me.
12:37
